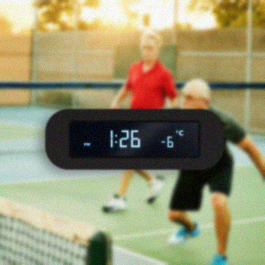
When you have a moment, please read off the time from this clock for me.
1:26
